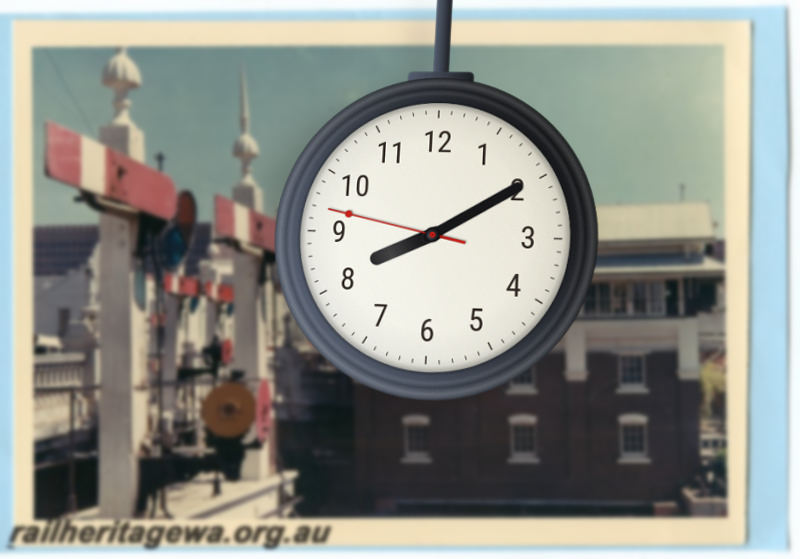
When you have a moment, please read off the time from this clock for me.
8:09:47
